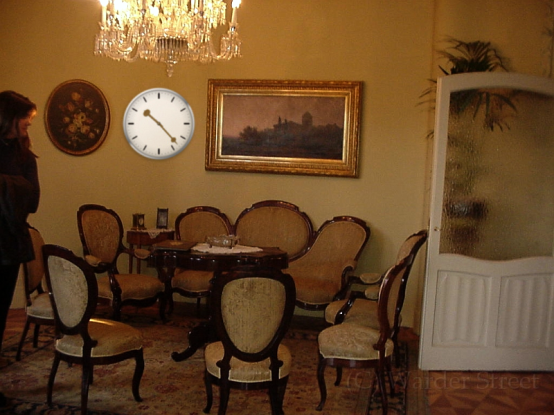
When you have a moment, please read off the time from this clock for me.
10:23
